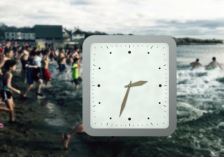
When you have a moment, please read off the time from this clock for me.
2:33
